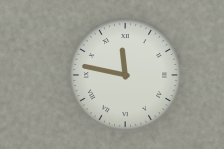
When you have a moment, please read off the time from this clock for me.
11:47
